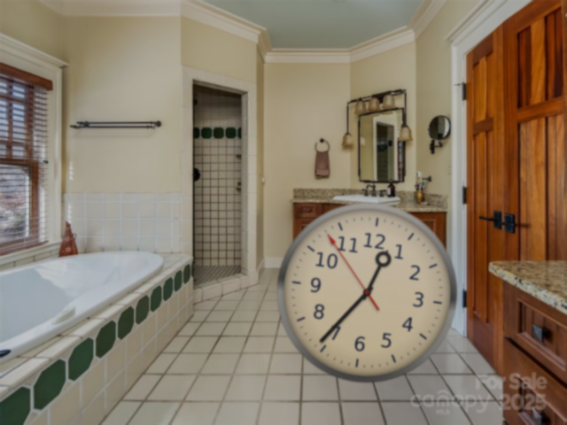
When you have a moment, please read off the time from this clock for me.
12:35:53
